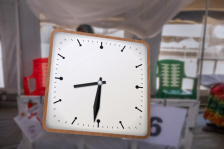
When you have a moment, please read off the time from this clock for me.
8:31
